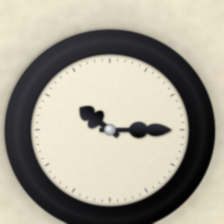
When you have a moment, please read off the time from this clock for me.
10:15
